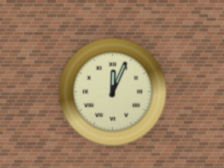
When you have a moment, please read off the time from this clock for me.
12:04
